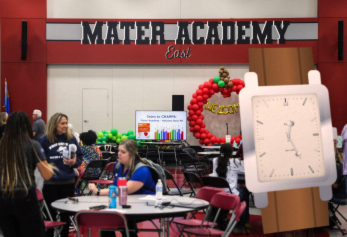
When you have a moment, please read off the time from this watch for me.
12:26
